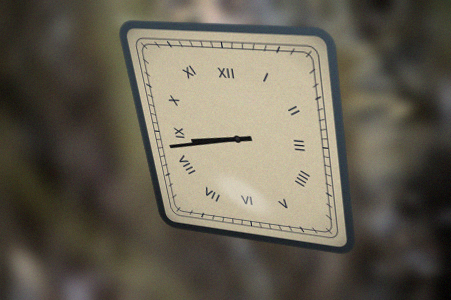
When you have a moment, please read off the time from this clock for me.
8:43
